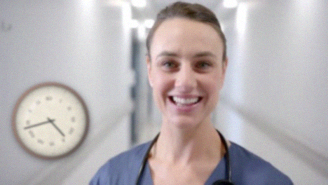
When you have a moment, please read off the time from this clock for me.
4:43
